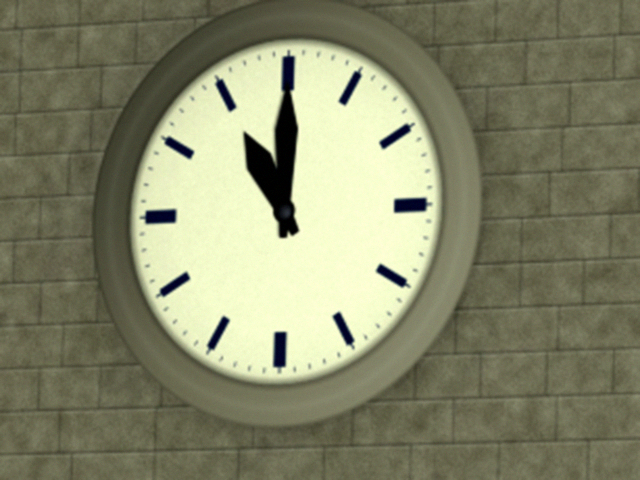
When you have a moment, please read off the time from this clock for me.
11:00
